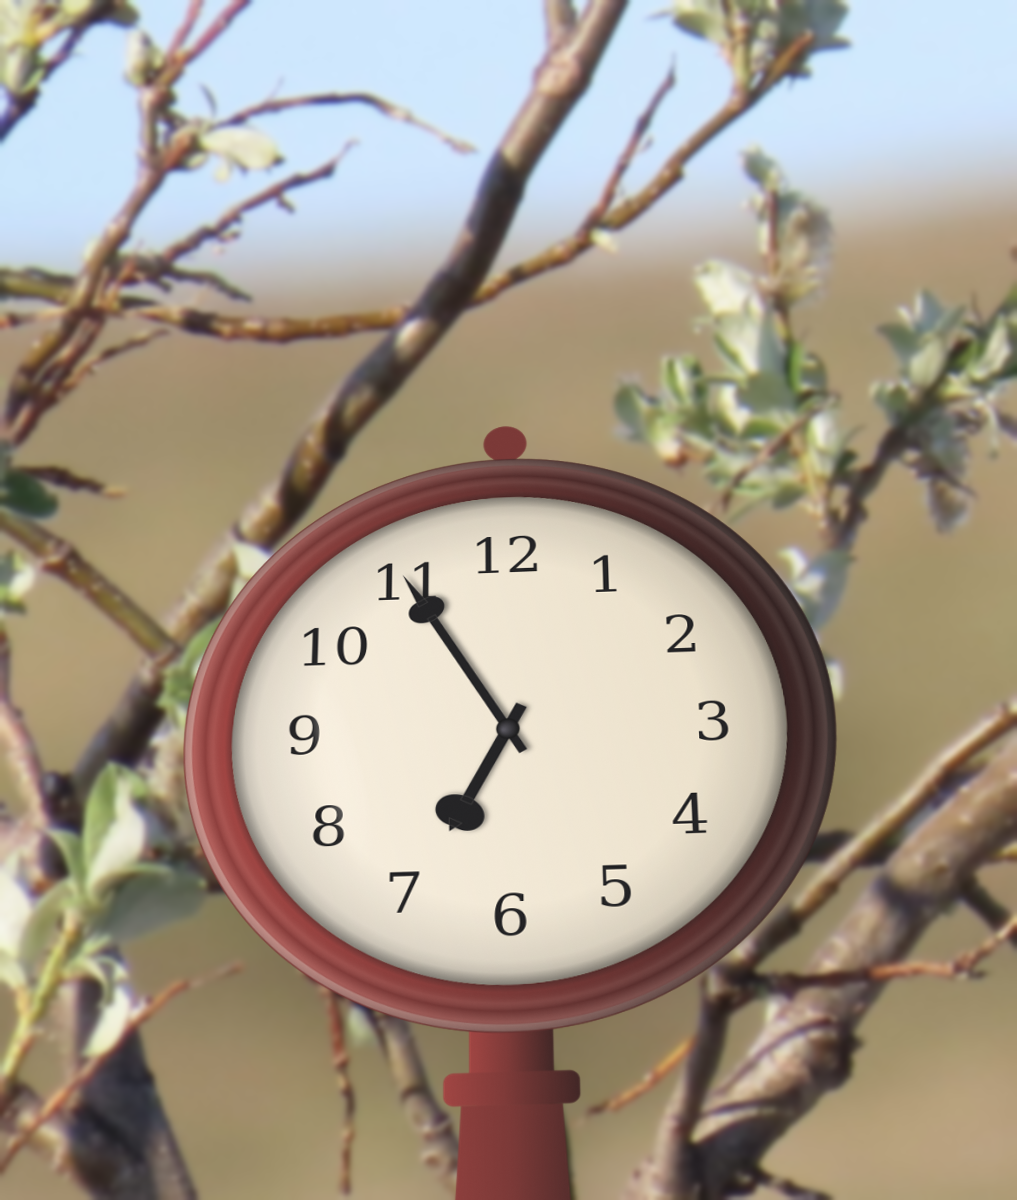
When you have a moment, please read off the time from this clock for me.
6:55
